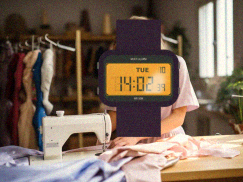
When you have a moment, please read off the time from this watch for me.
14:02:39
